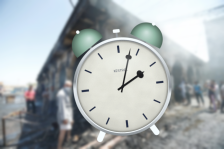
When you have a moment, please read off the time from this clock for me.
2:03
